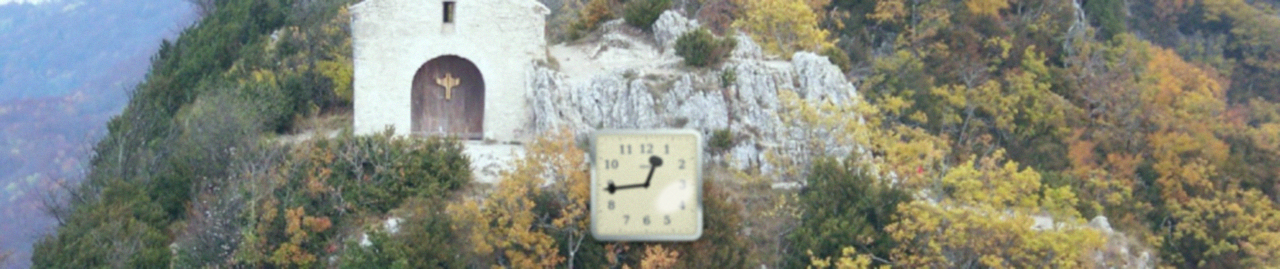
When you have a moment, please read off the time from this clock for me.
12:44
